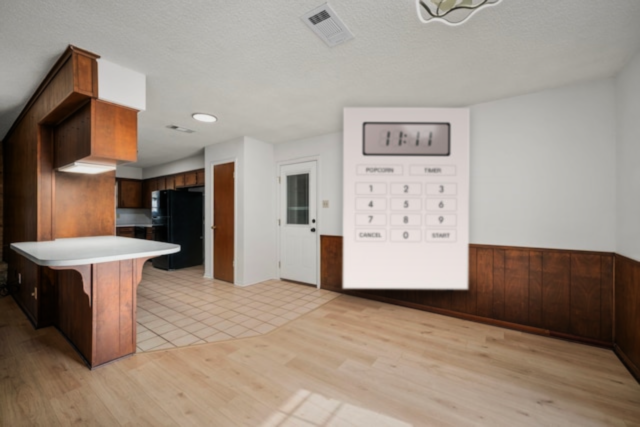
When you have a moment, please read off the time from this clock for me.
11:11
